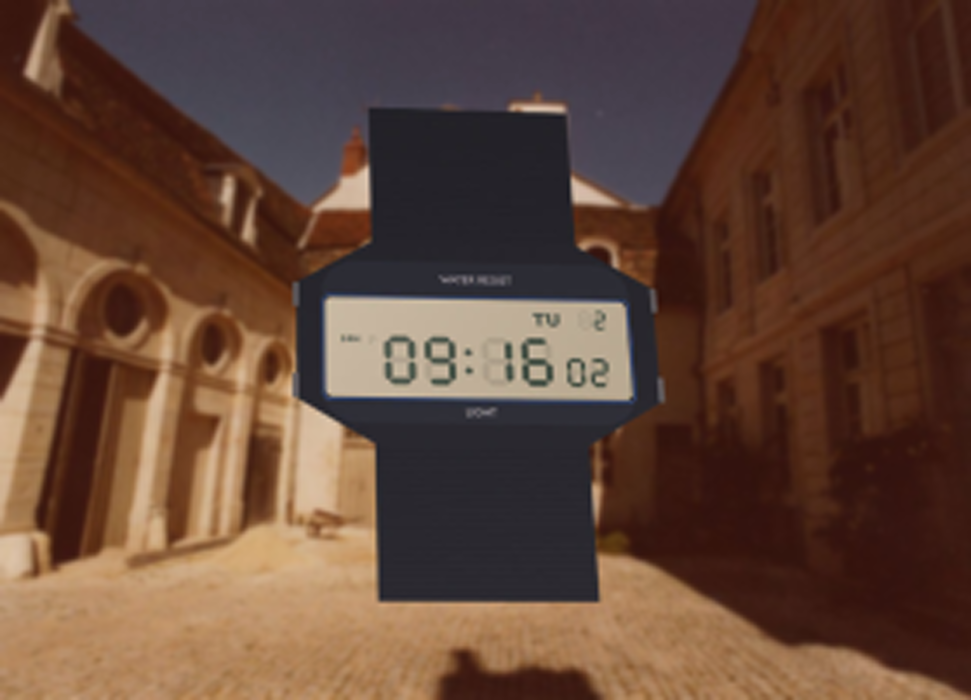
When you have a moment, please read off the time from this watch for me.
9:16:02
